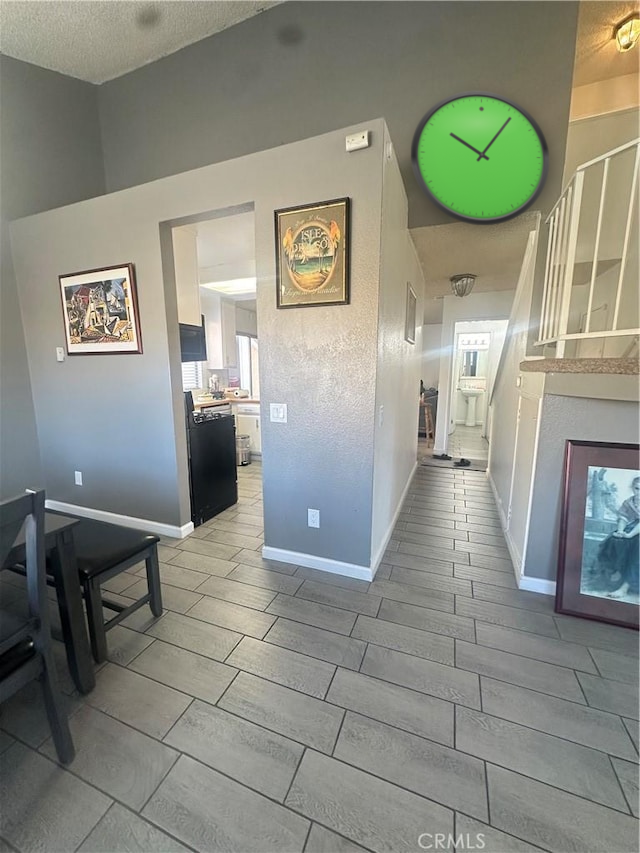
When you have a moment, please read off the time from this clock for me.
10:06
